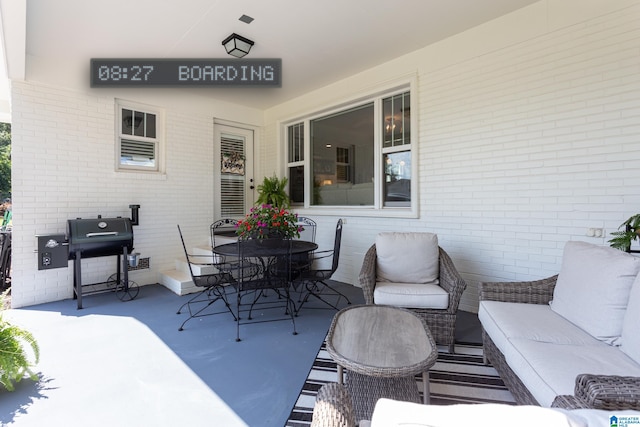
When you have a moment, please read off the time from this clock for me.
8:27
